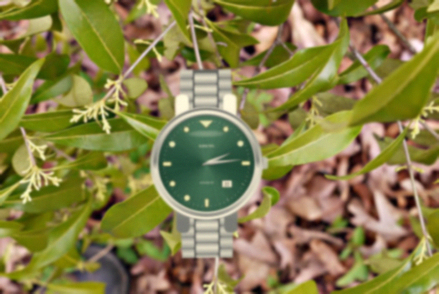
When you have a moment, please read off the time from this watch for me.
2:14
